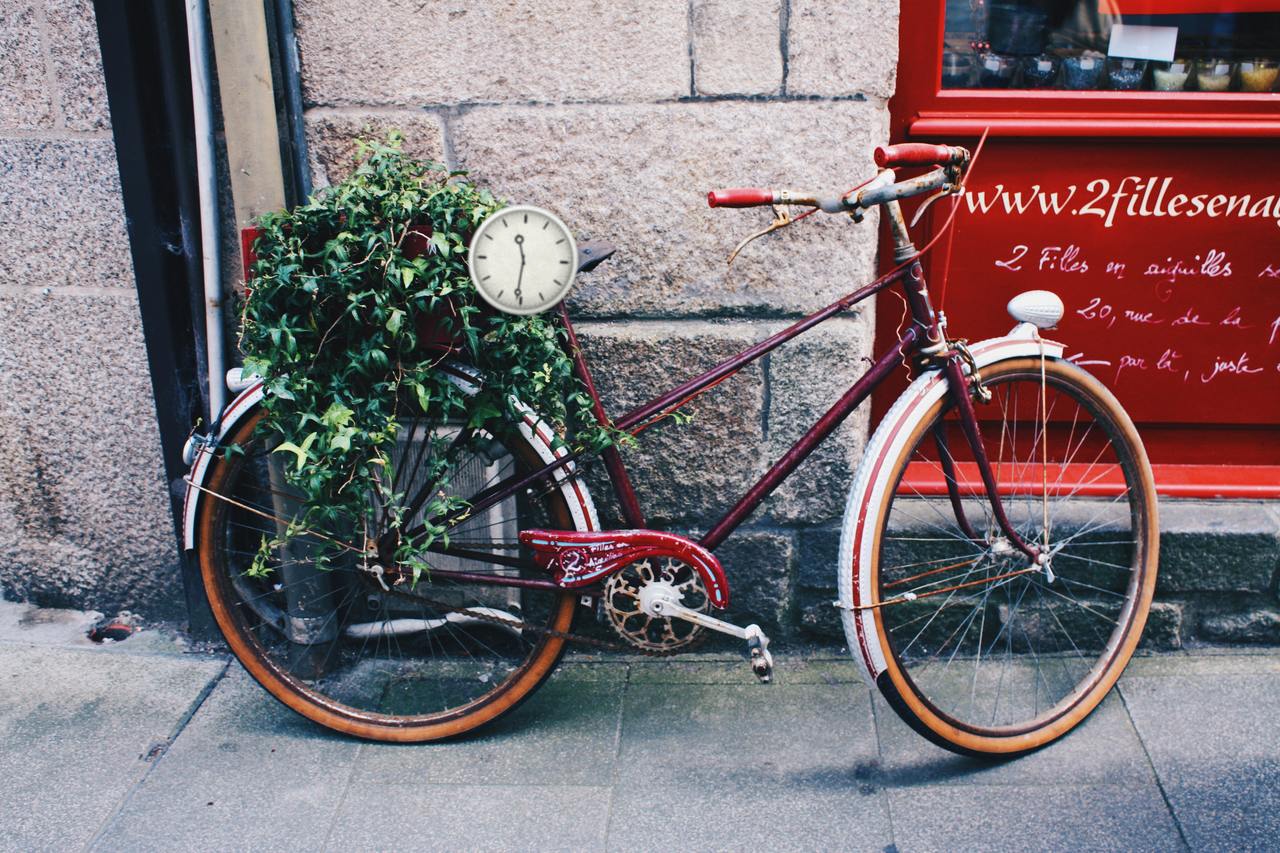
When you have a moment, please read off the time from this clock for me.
11:31
